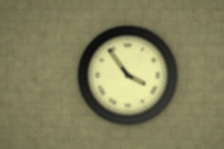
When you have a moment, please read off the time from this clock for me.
3:54
